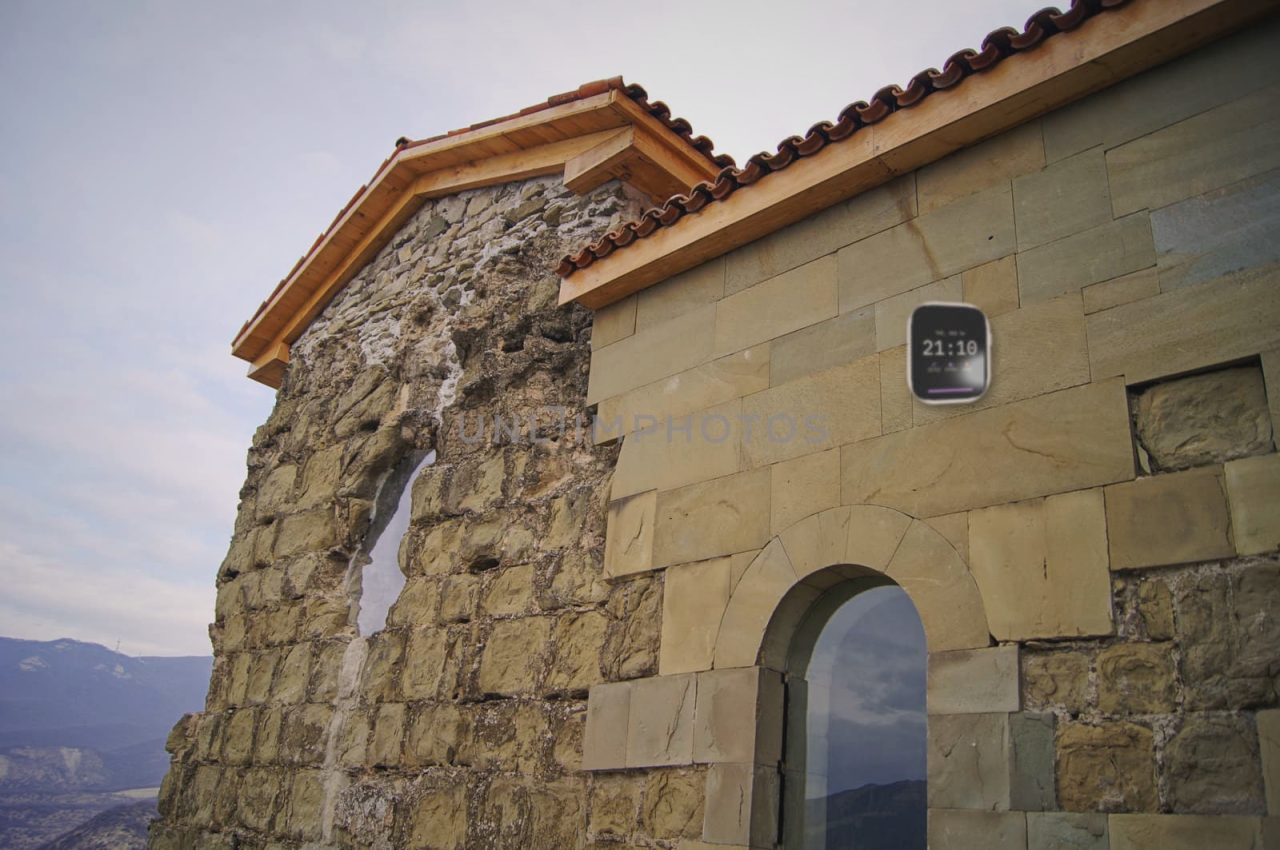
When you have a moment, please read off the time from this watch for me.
21:10
